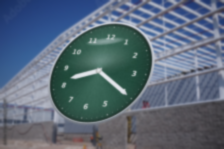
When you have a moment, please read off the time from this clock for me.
8:20
